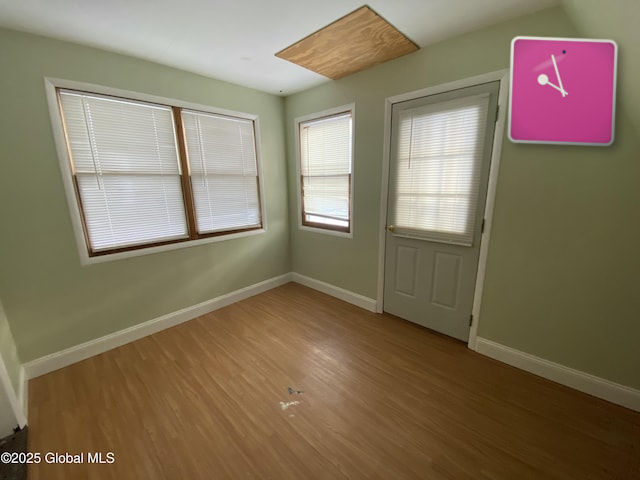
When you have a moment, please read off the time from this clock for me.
9:57
